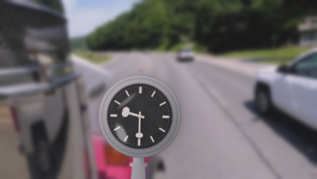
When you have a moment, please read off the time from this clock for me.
9:30
